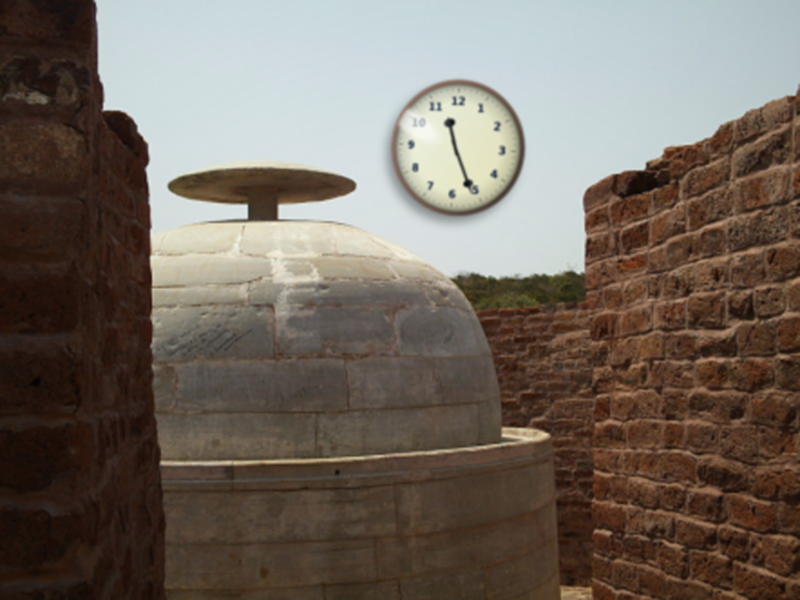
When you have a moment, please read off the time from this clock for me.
11:26
